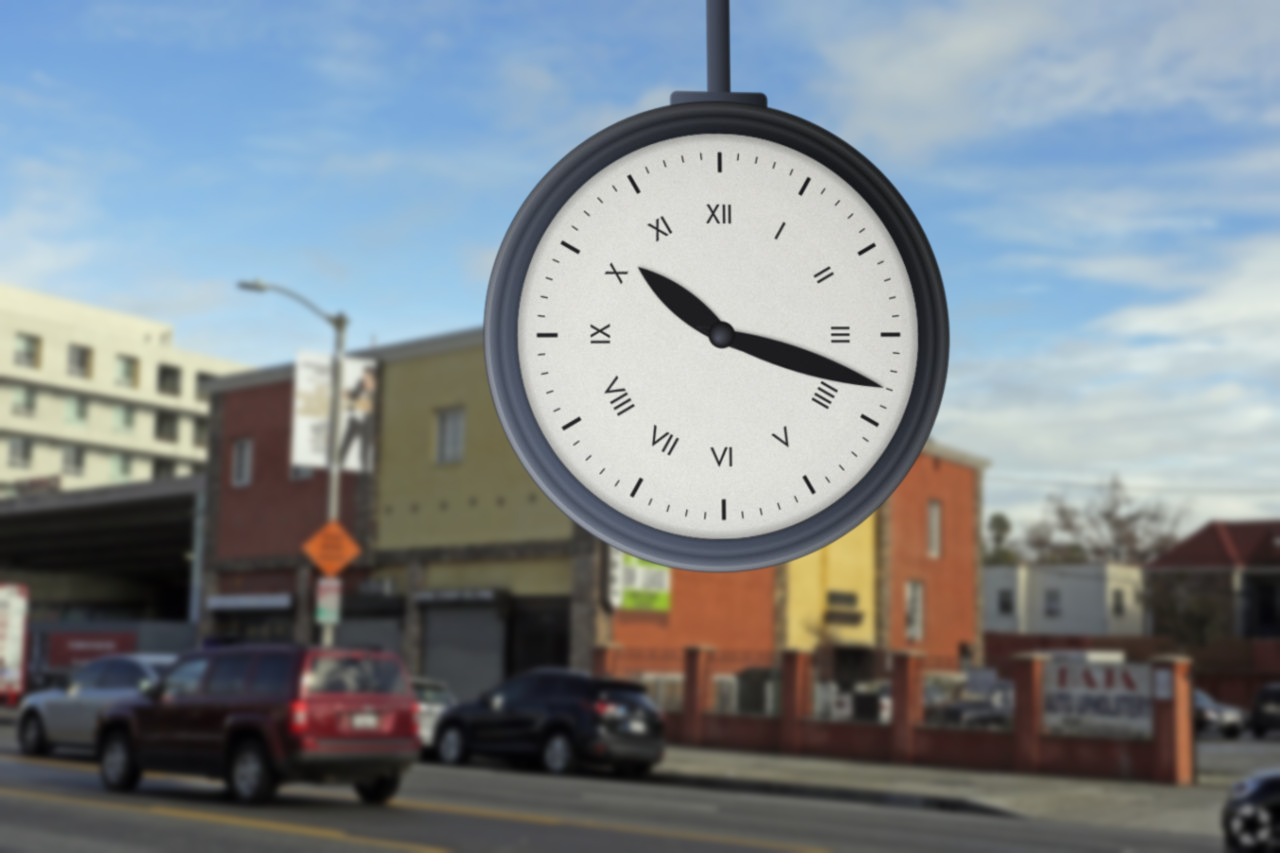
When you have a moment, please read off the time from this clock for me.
10:18
